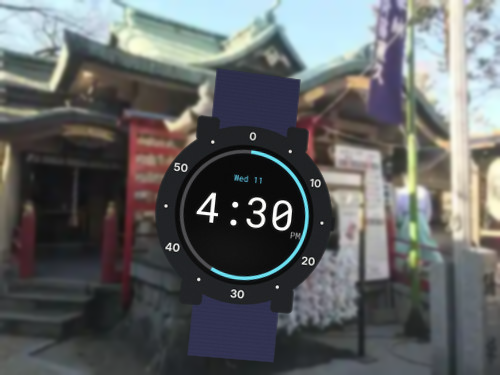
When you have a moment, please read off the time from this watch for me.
4:30
